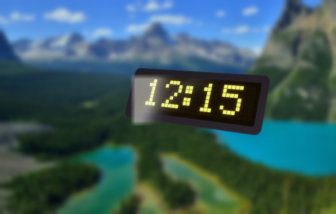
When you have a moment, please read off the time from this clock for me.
12:15
